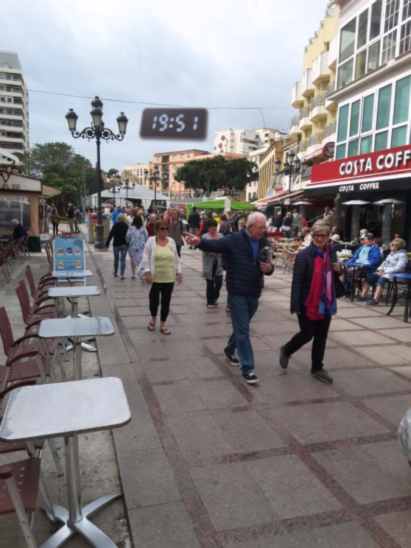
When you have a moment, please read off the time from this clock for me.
19:51
